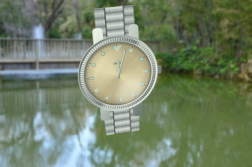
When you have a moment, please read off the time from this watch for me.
12:03
